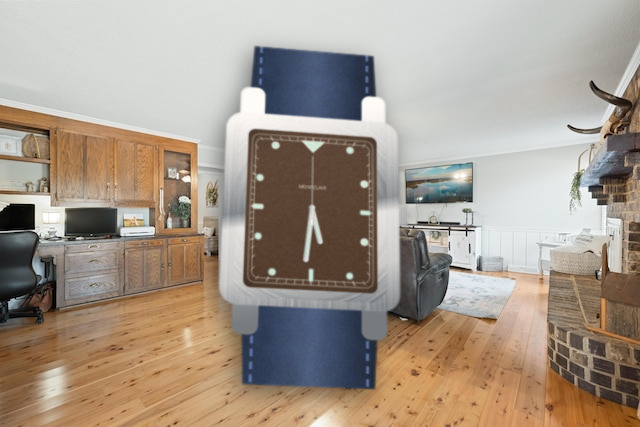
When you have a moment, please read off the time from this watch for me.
5:31:00
